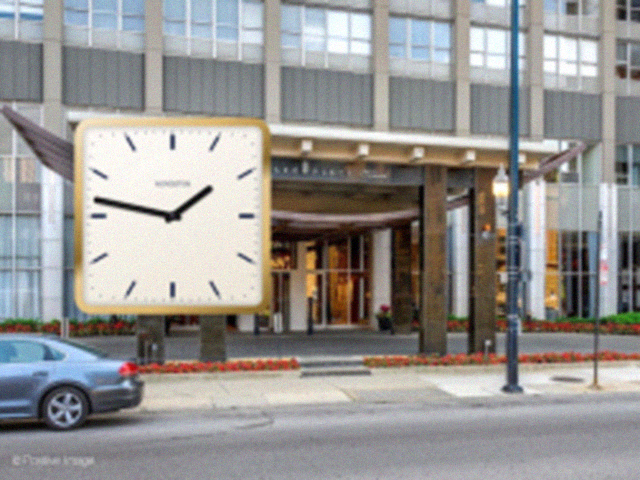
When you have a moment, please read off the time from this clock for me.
1:47
